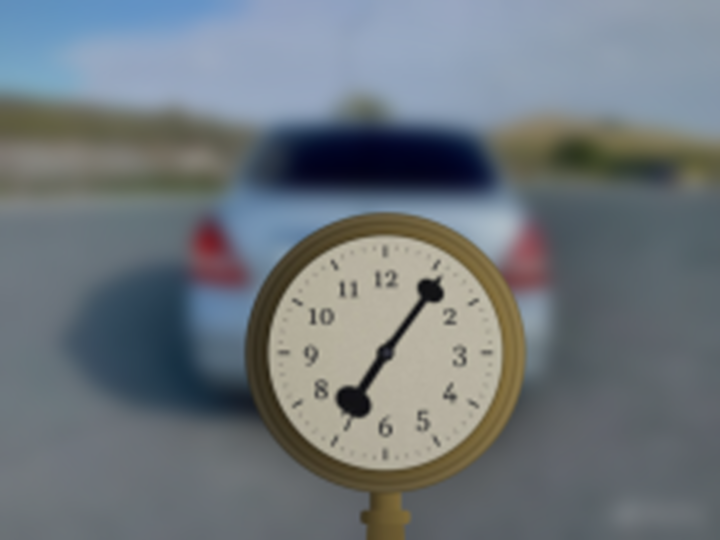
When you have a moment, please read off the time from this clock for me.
7:06
